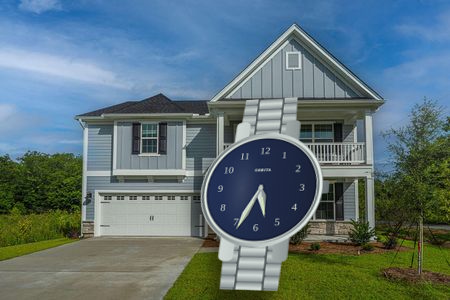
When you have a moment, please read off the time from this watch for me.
5:34
